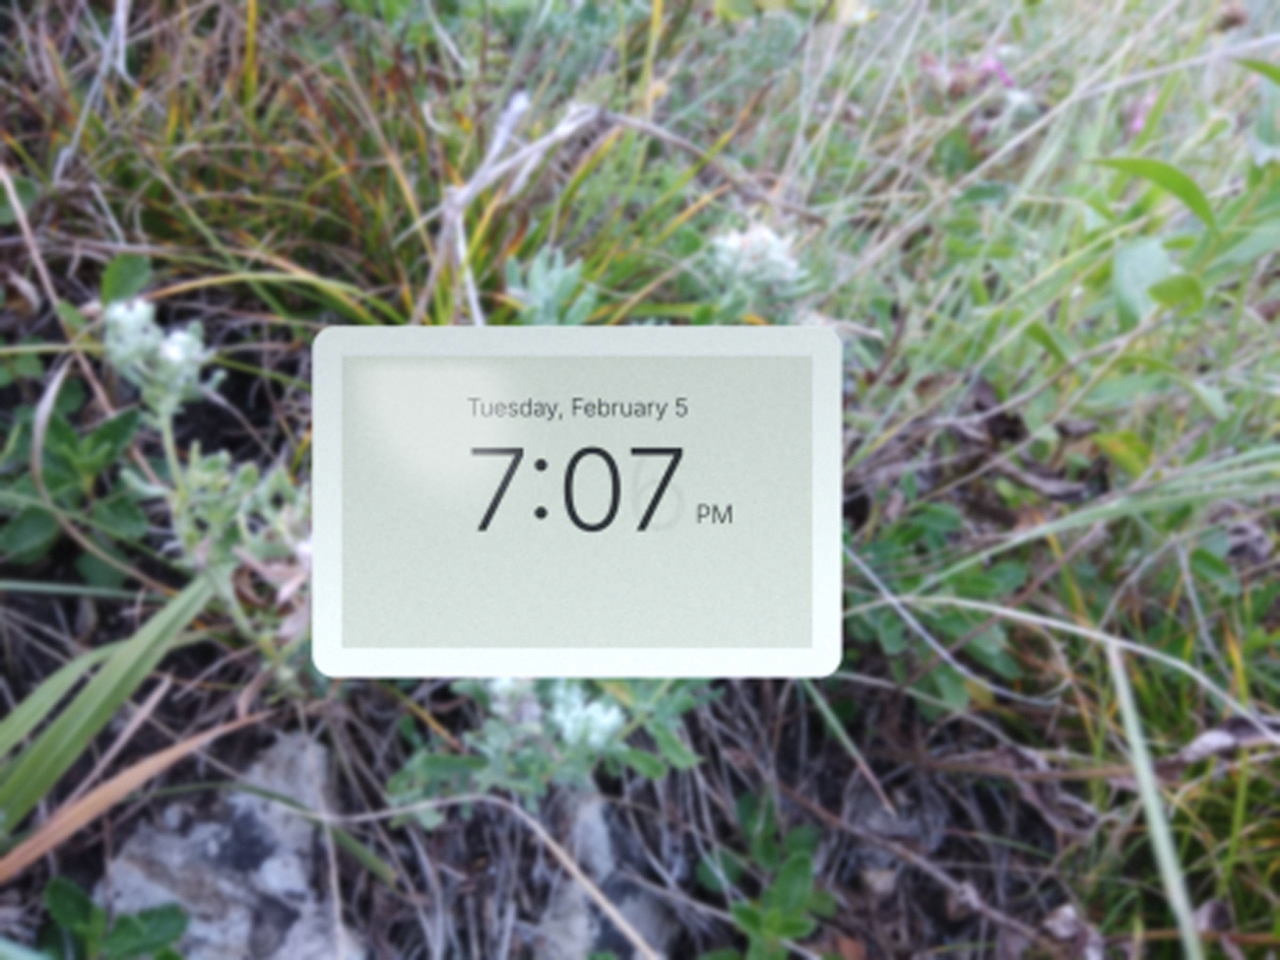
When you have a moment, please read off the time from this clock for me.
7:07
